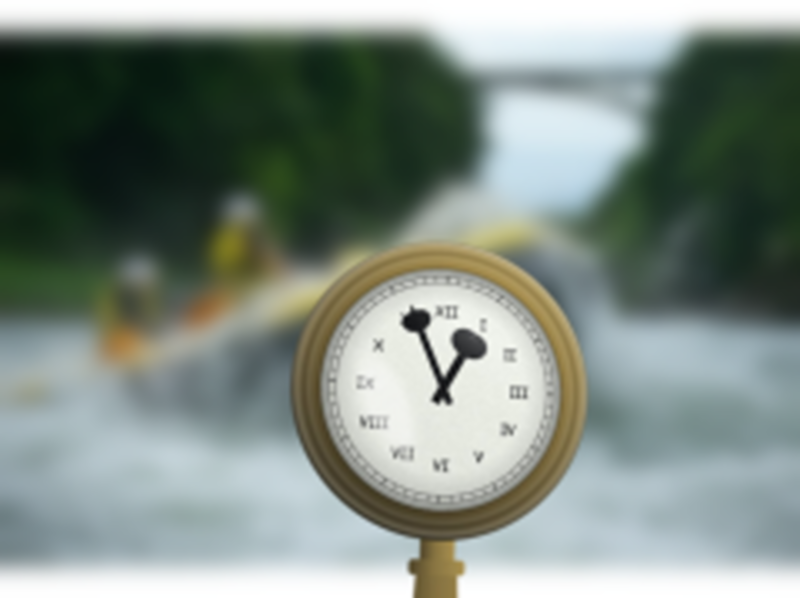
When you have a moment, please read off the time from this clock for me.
12:56
